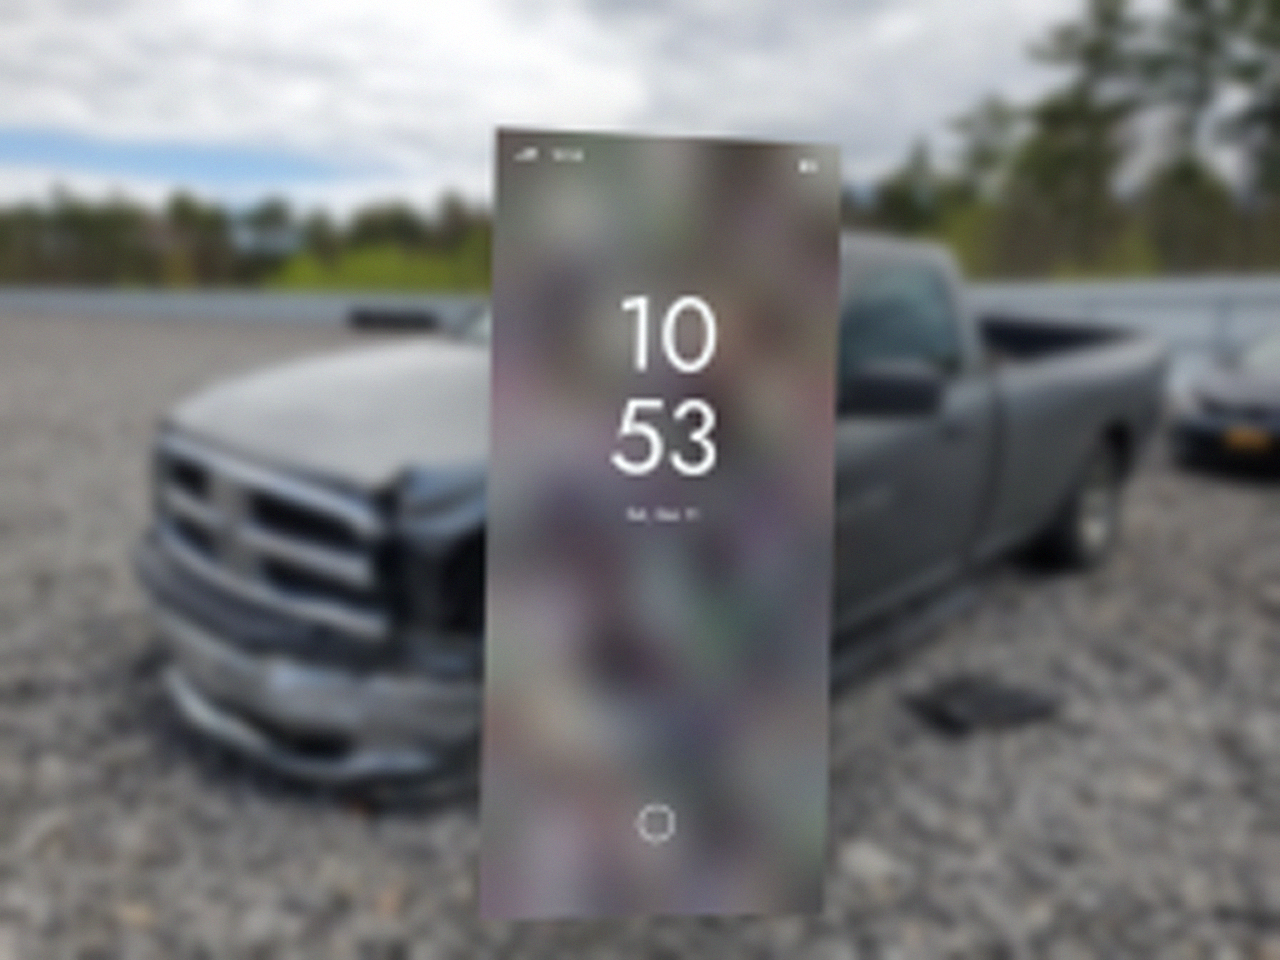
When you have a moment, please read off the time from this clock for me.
10:53
